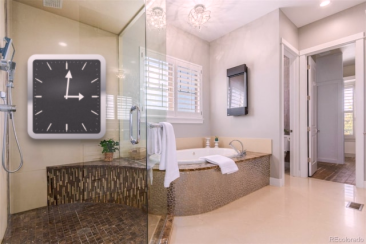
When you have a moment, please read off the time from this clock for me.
3:01
